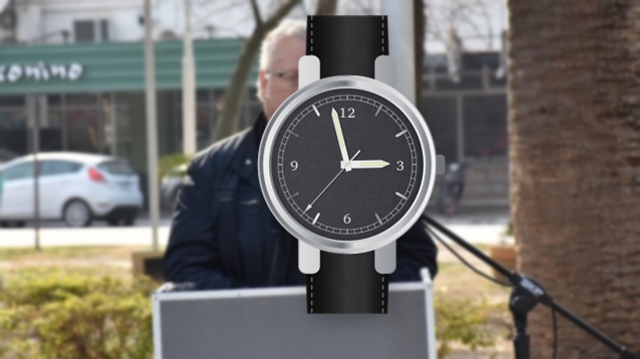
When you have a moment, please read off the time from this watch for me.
2:57:37
